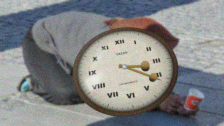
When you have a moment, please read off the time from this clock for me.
3:21
